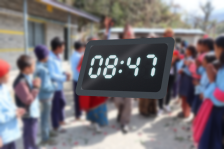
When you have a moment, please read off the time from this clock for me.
8:47
